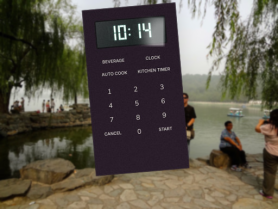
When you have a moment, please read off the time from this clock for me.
10:14
